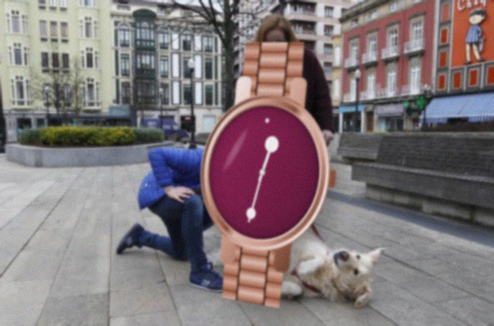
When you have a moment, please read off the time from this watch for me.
12:32
